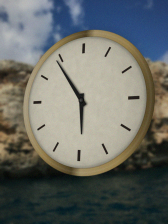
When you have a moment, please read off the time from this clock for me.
5:54
